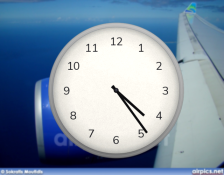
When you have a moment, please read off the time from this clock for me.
4:24
